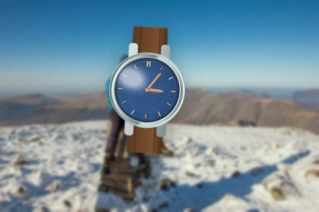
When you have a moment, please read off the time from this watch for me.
3:06
